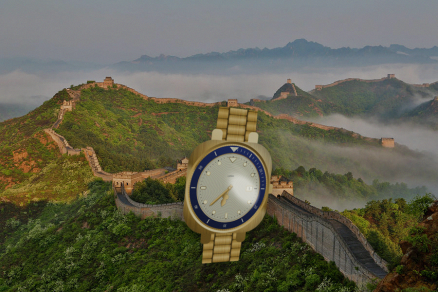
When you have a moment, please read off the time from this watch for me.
6:38
